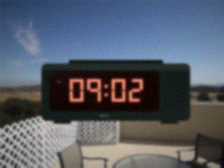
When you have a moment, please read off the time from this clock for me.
9:02
